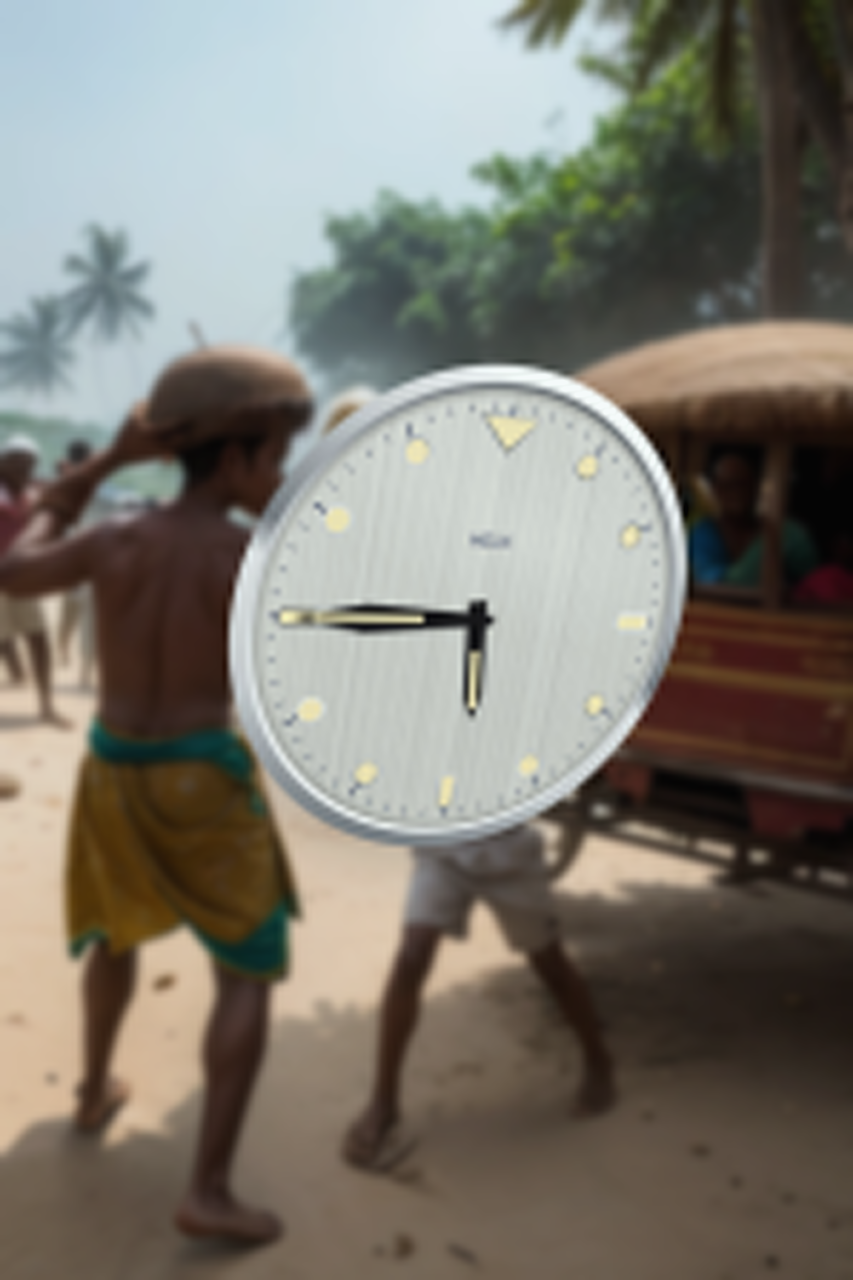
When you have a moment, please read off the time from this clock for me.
5:45
